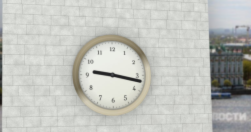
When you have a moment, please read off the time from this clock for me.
9:17
